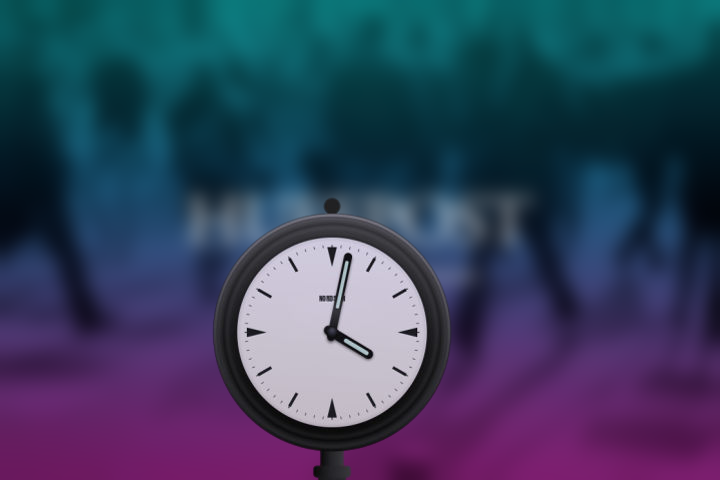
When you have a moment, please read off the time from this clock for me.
4:02
